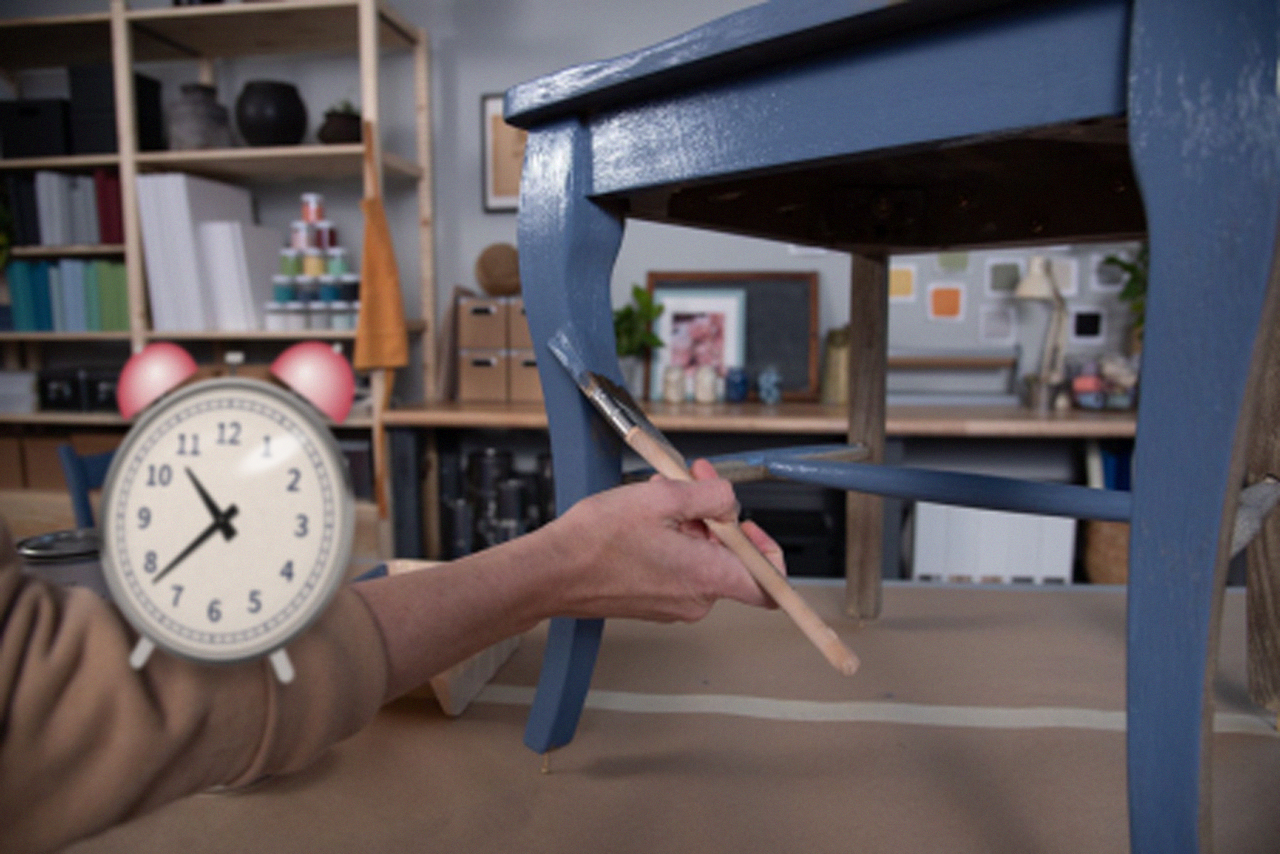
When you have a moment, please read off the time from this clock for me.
10:38
